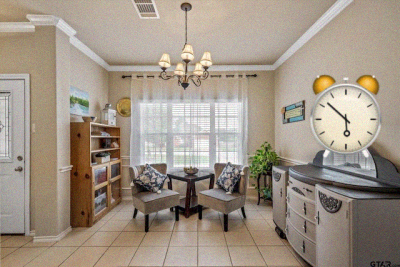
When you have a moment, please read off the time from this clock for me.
5:52
